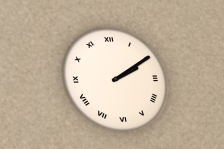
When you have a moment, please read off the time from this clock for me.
2:10
